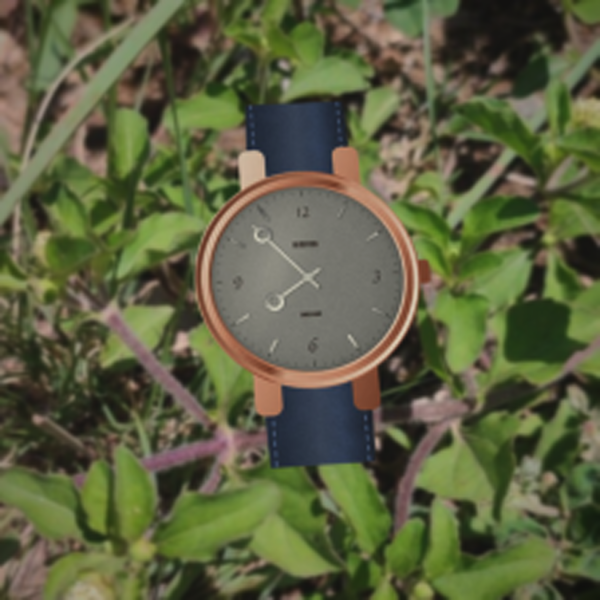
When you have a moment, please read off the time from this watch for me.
7:53
